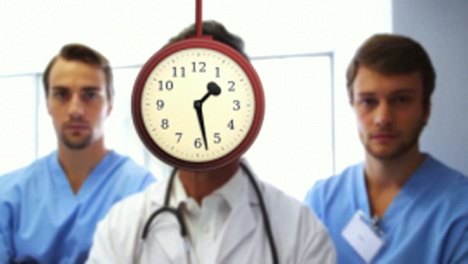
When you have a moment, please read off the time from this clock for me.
1:28
